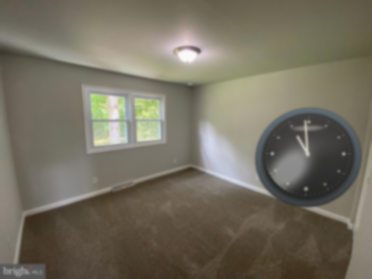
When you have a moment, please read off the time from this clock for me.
10:59
